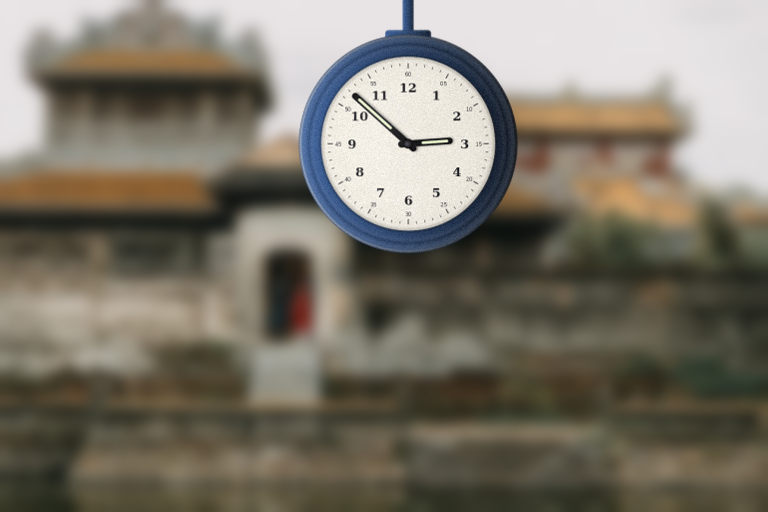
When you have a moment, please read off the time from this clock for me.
2:52
